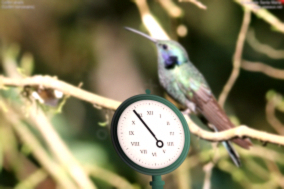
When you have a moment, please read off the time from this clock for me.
4:54
